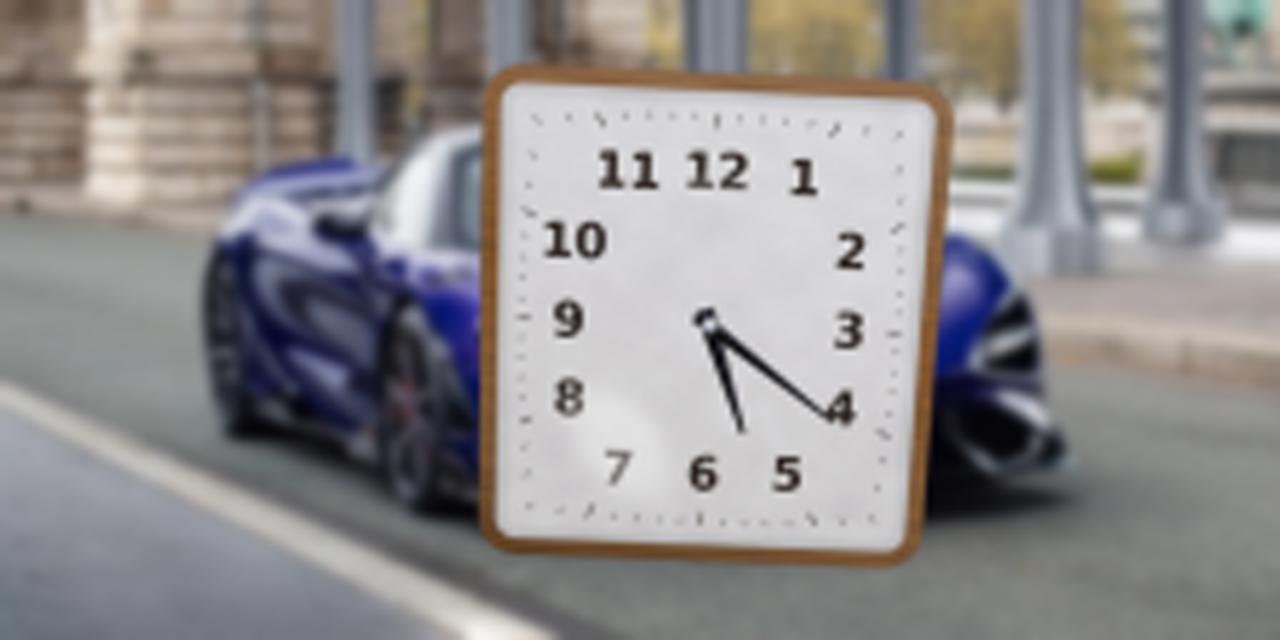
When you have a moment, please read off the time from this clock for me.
5:21
